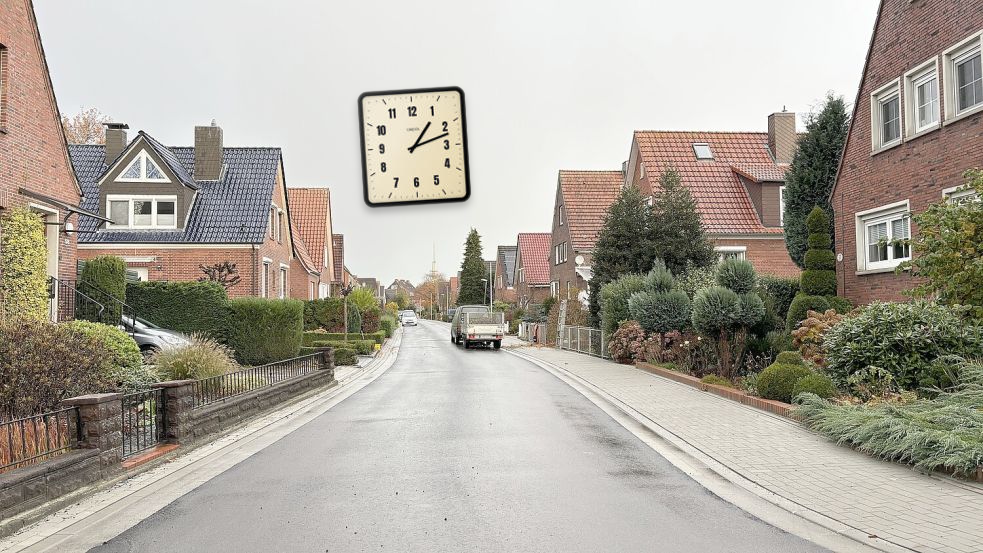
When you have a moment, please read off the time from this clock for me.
1:12
